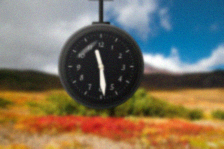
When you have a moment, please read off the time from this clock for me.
11:29
